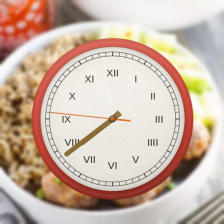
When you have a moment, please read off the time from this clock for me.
7:38:46
